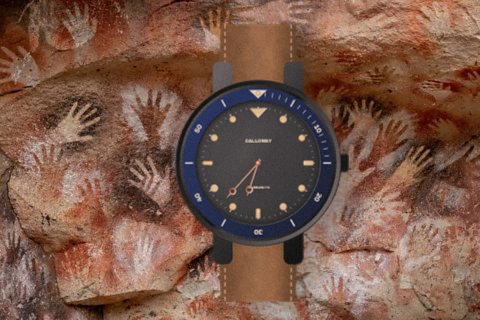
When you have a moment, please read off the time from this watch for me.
6:37
